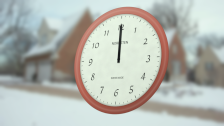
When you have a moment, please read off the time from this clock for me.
12:00
